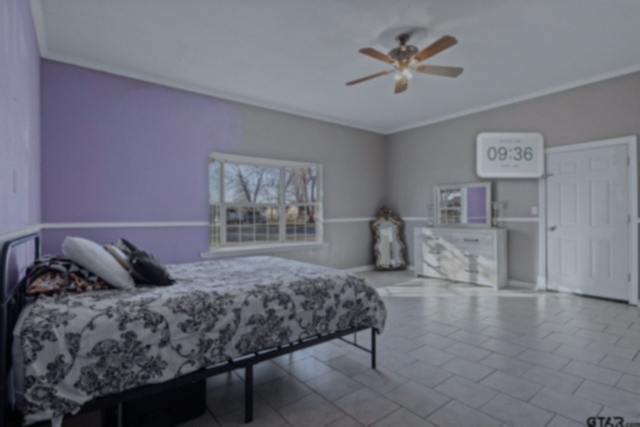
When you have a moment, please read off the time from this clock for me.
9:36
